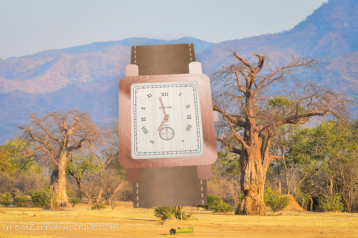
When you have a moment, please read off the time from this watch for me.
6:58
